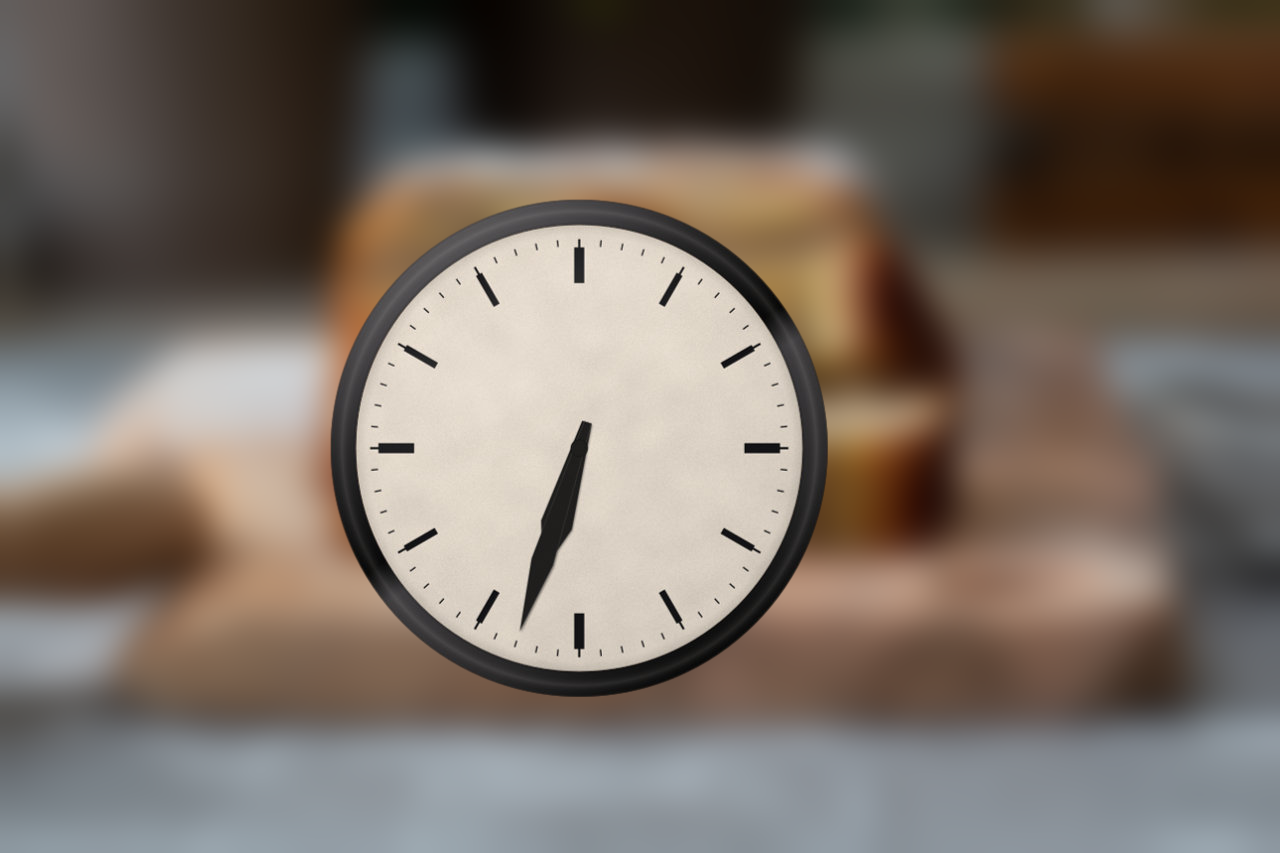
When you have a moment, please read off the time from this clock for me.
6:33
